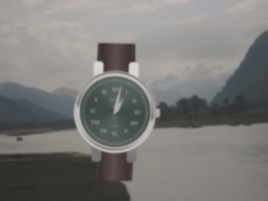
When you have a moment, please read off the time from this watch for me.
1:02
